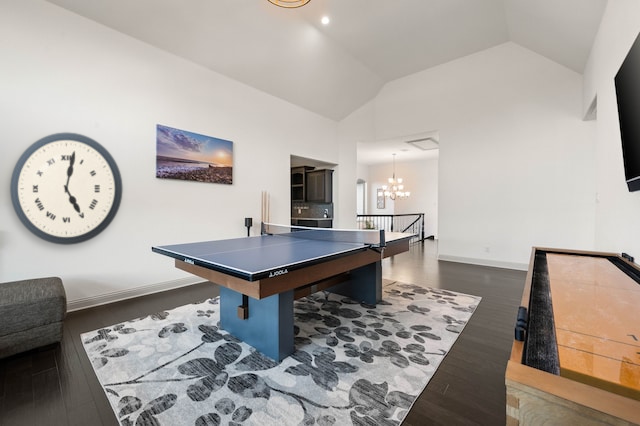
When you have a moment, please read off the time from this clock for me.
5:02
